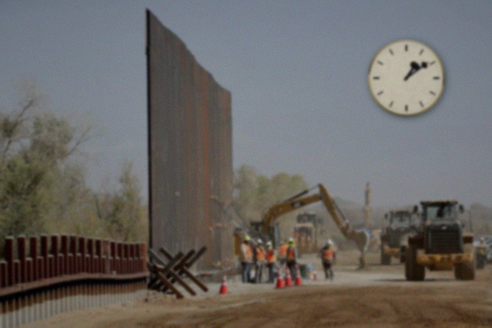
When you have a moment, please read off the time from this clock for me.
1:09
